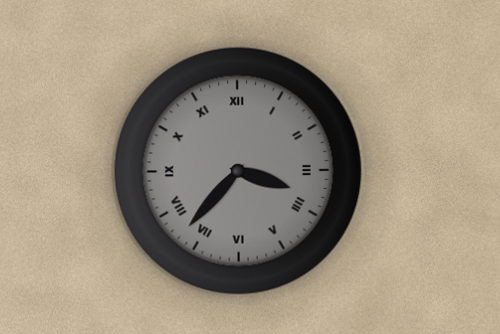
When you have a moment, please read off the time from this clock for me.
3:37
